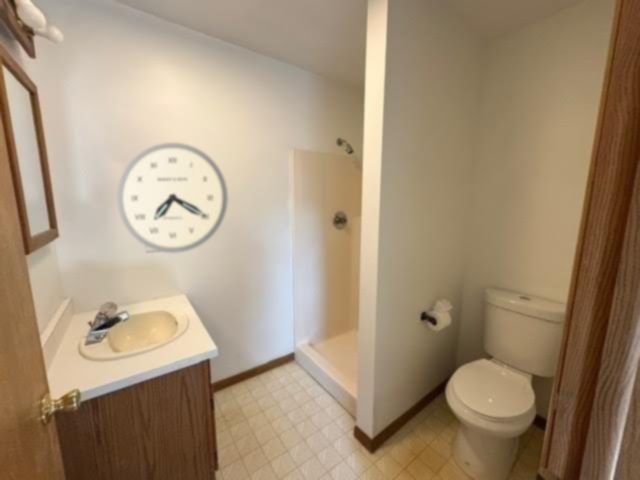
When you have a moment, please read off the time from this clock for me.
7:20
